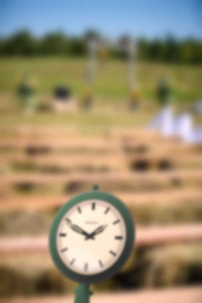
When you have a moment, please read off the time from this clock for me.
1:49
